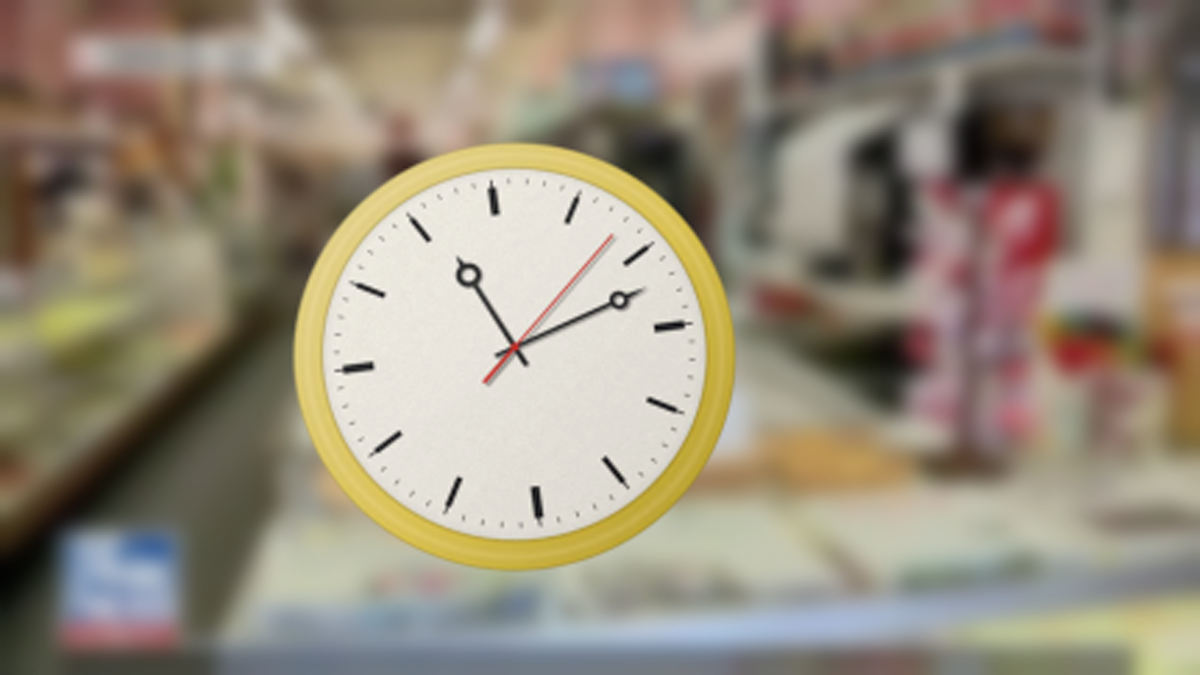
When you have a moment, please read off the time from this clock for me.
11:12:08
